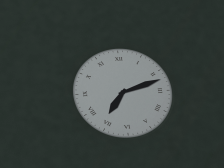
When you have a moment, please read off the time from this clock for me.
7:12
